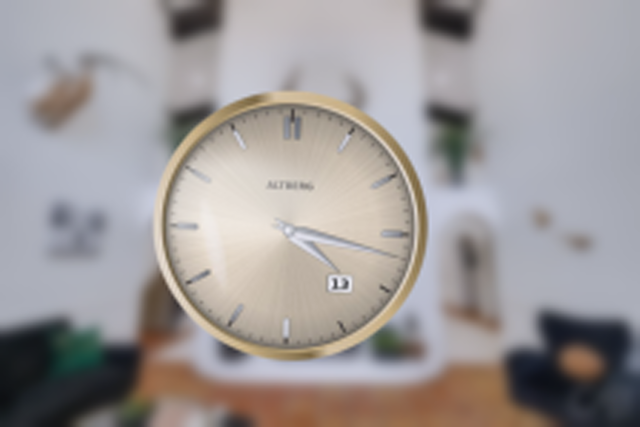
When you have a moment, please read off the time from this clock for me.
4:17
